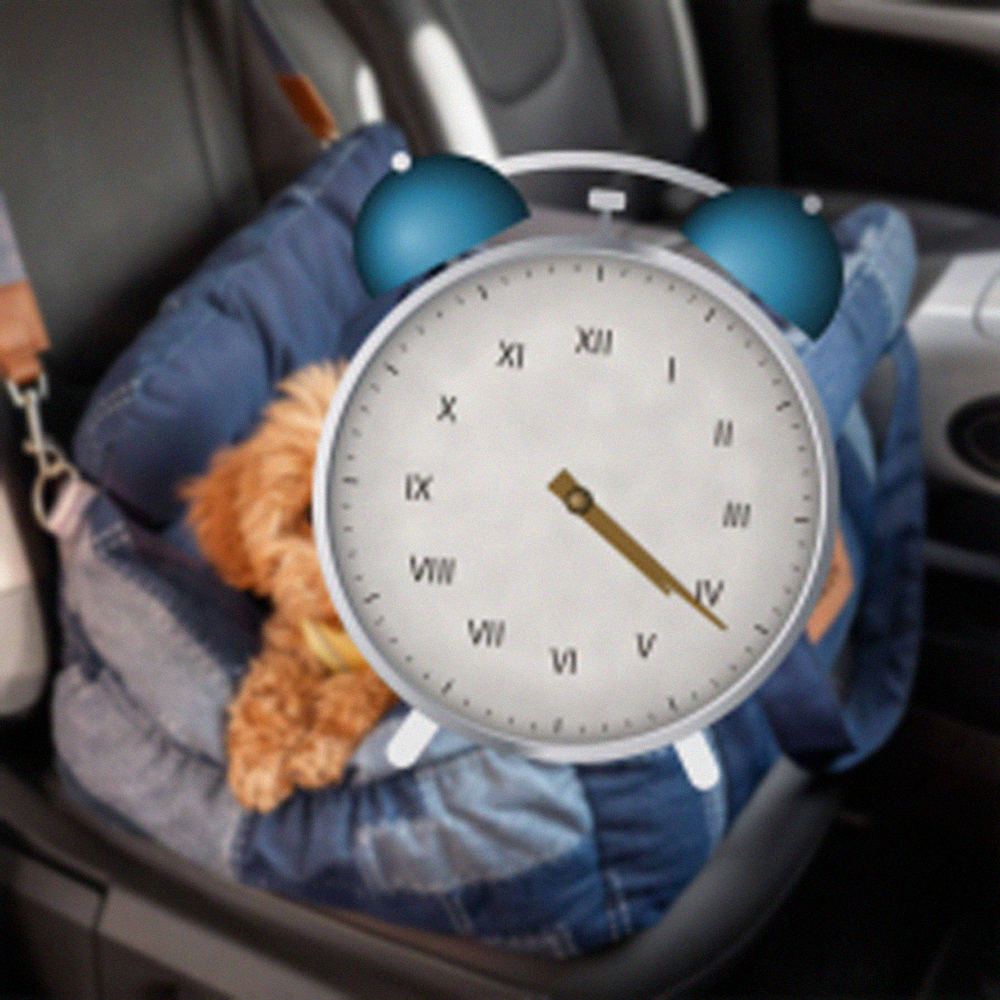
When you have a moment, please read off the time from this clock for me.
4:21
